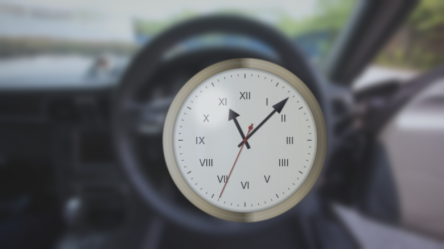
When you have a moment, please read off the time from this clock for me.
11:07:34
